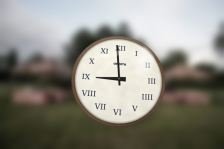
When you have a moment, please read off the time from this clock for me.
8:59
